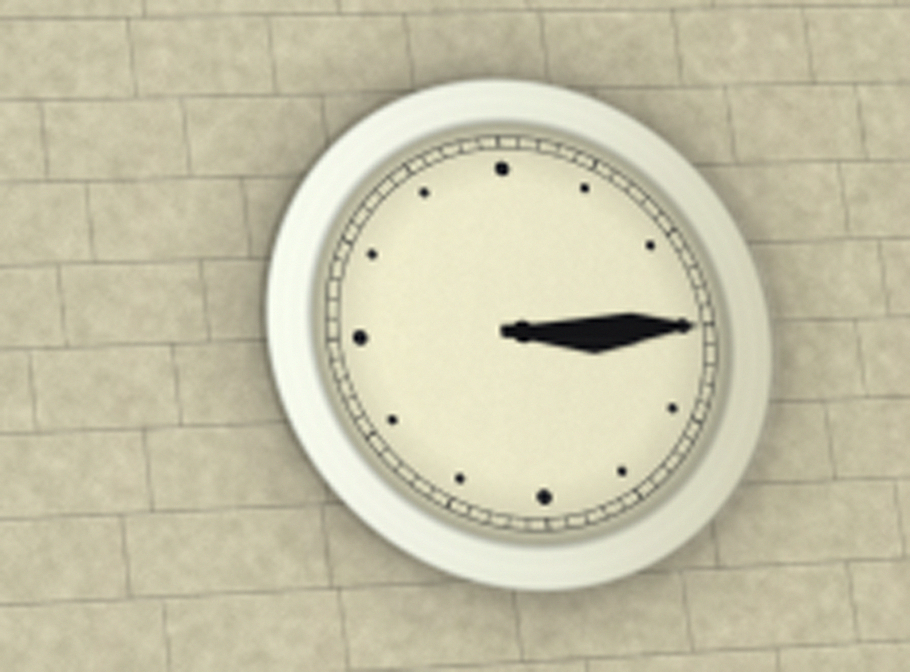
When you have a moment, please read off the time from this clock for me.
3:15
